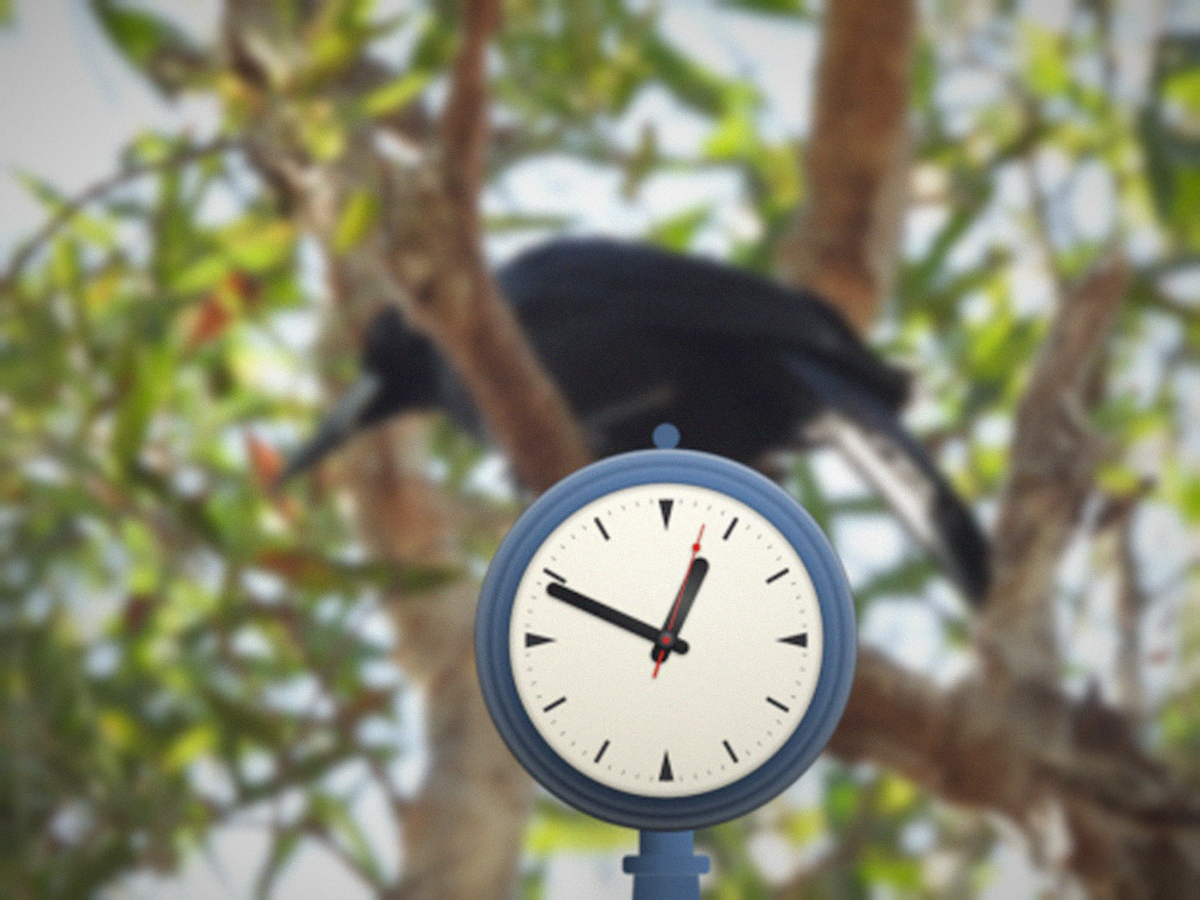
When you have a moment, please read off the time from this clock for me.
12:49:03
